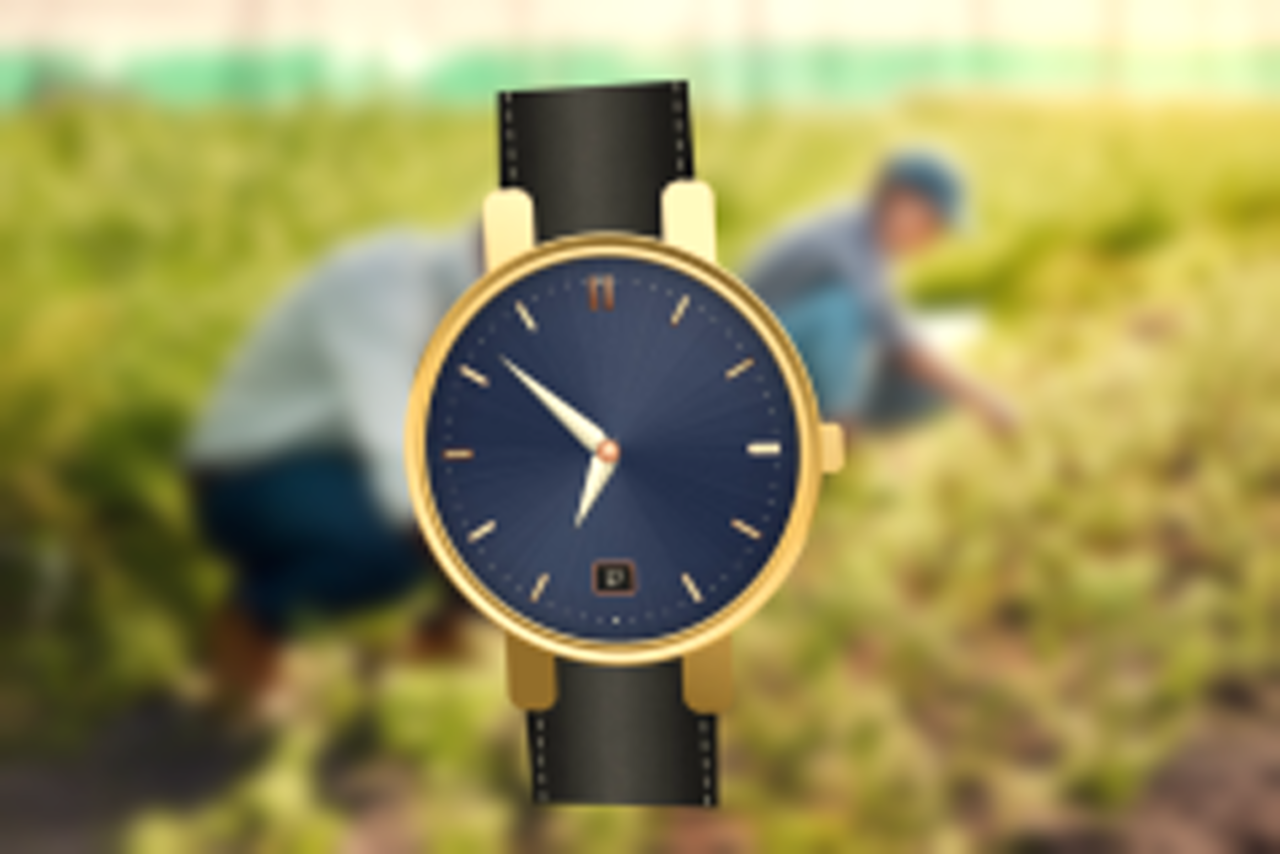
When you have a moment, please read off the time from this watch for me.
6:52
